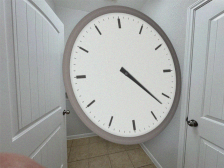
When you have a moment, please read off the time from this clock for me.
4:22
